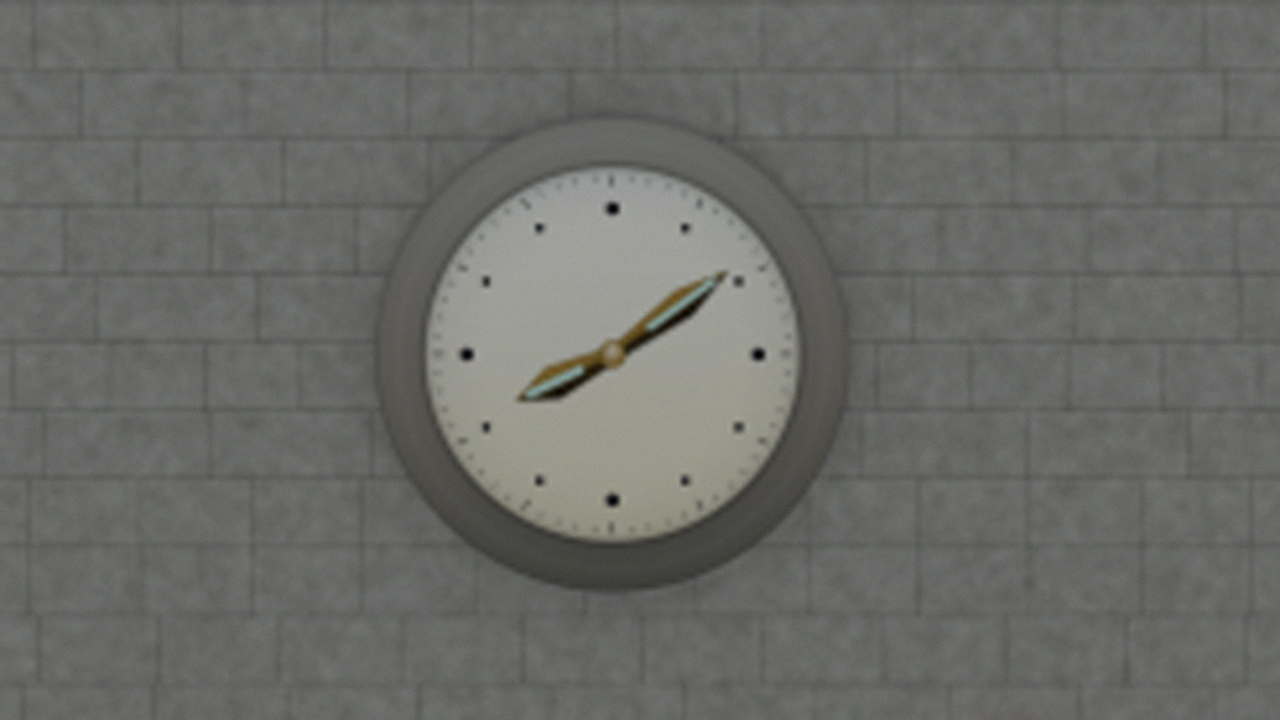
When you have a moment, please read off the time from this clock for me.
8:09
